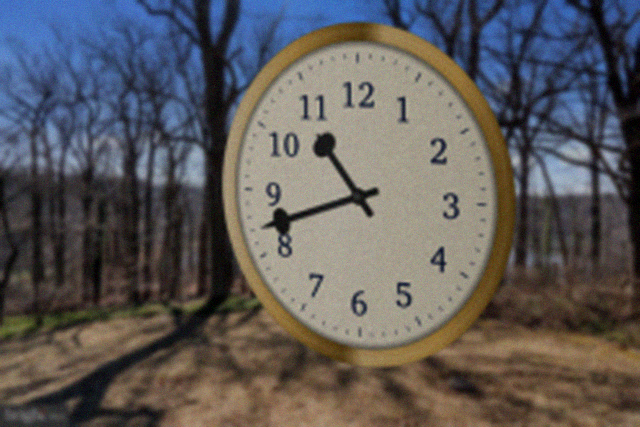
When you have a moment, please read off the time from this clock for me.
10:42
